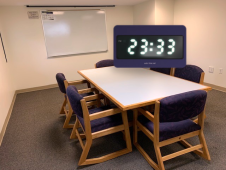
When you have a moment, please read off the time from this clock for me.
23:33
